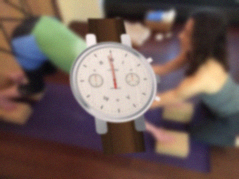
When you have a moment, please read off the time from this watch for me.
11:59
